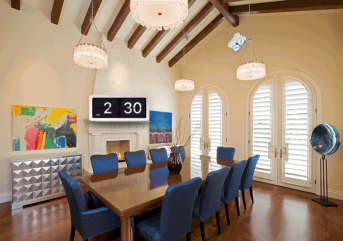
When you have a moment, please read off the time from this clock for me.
2:30
